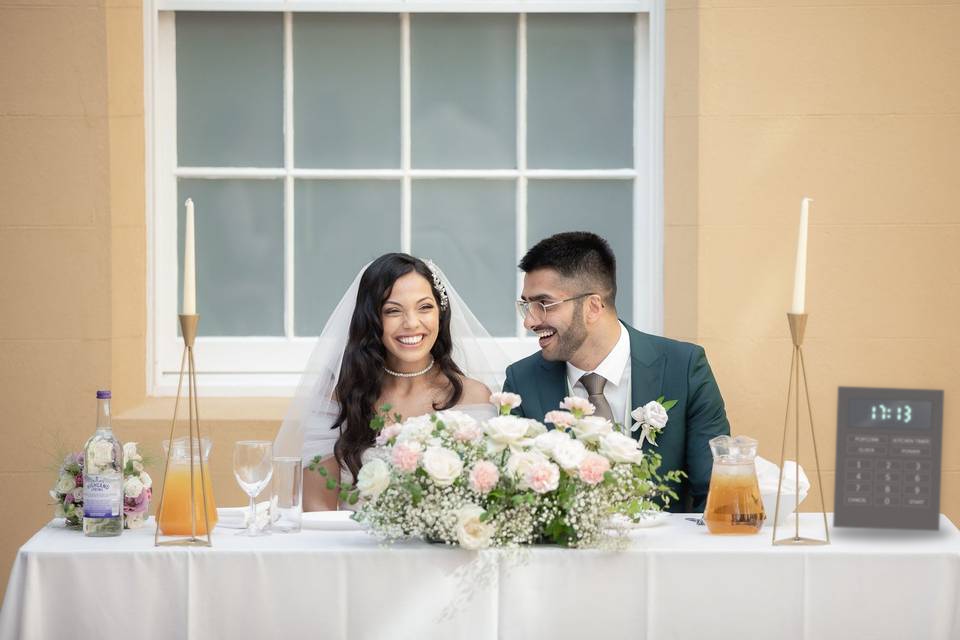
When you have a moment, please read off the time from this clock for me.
17:13
